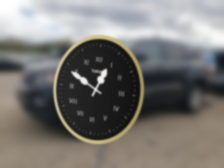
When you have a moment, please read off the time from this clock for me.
12:49
